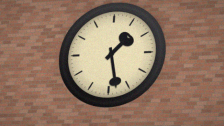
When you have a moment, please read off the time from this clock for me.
1:28
